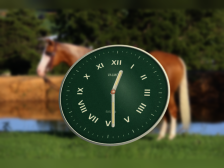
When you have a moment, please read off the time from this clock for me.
12:29
